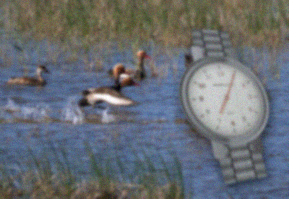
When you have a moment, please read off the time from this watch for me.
7:05
